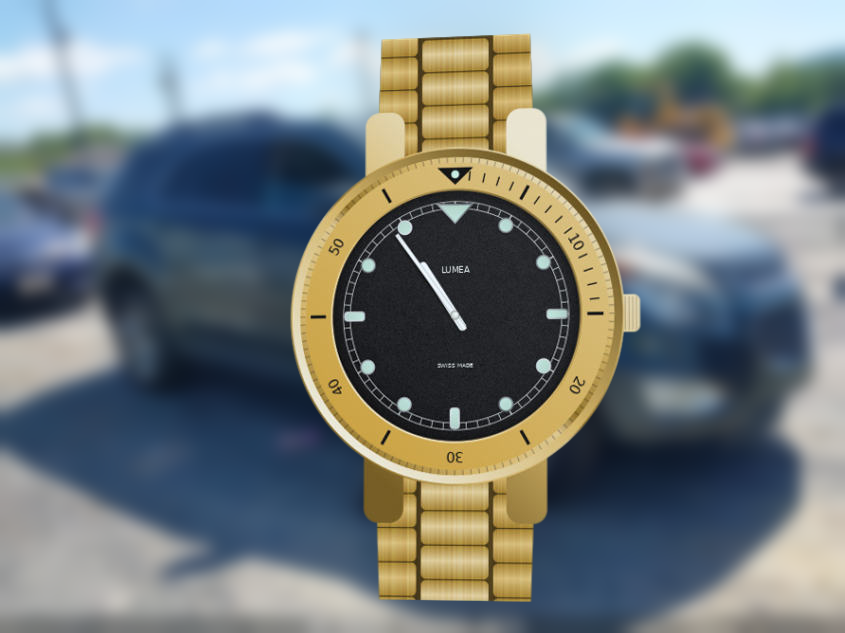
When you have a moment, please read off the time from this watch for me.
10:54
